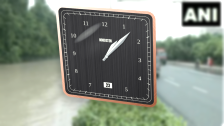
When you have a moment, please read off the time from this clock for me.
1:07
